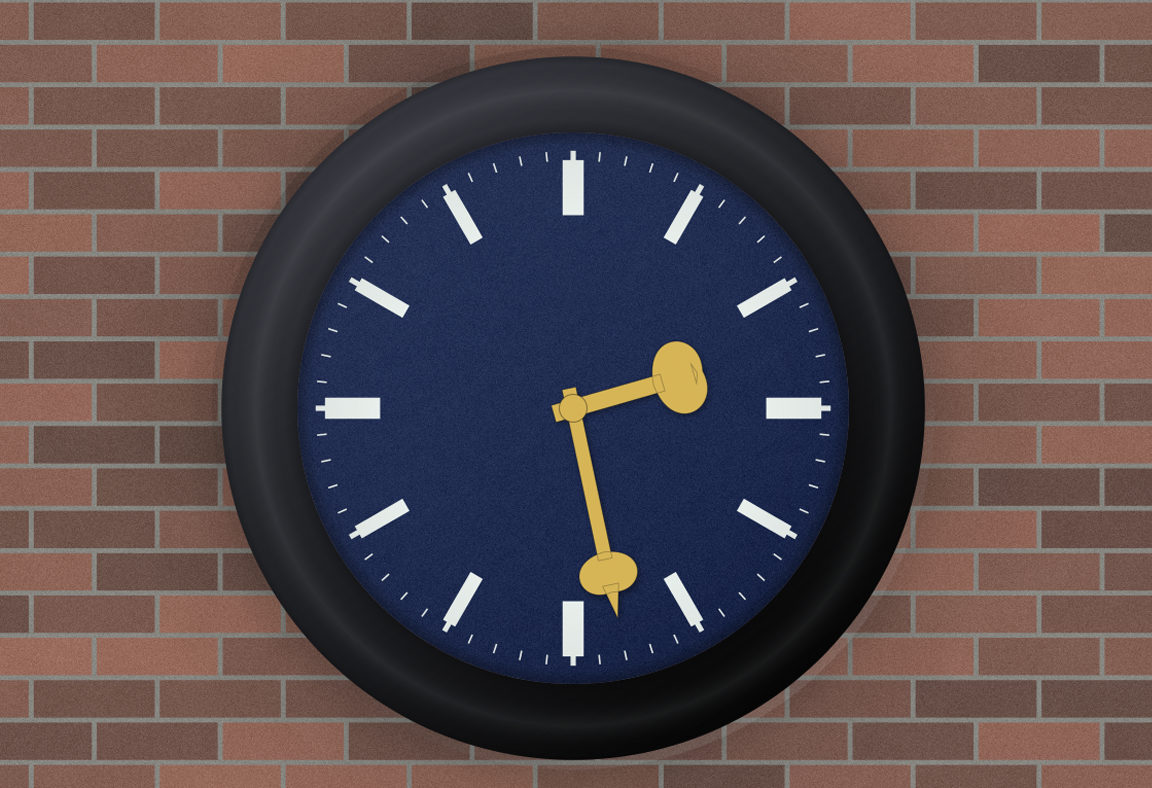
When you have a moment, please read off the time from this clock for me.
2:28
